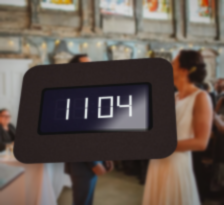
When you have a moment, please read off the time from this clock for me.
11:04
